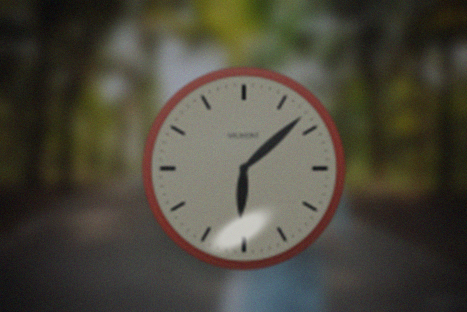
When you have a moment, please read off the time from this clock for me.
6:08
